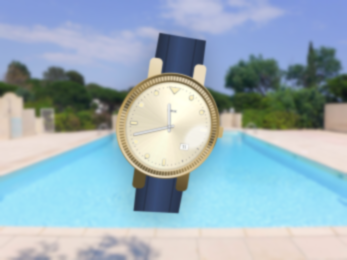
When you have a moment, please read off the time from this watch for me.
11:42
